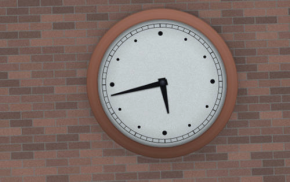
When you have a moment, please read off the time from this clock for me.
5:43
